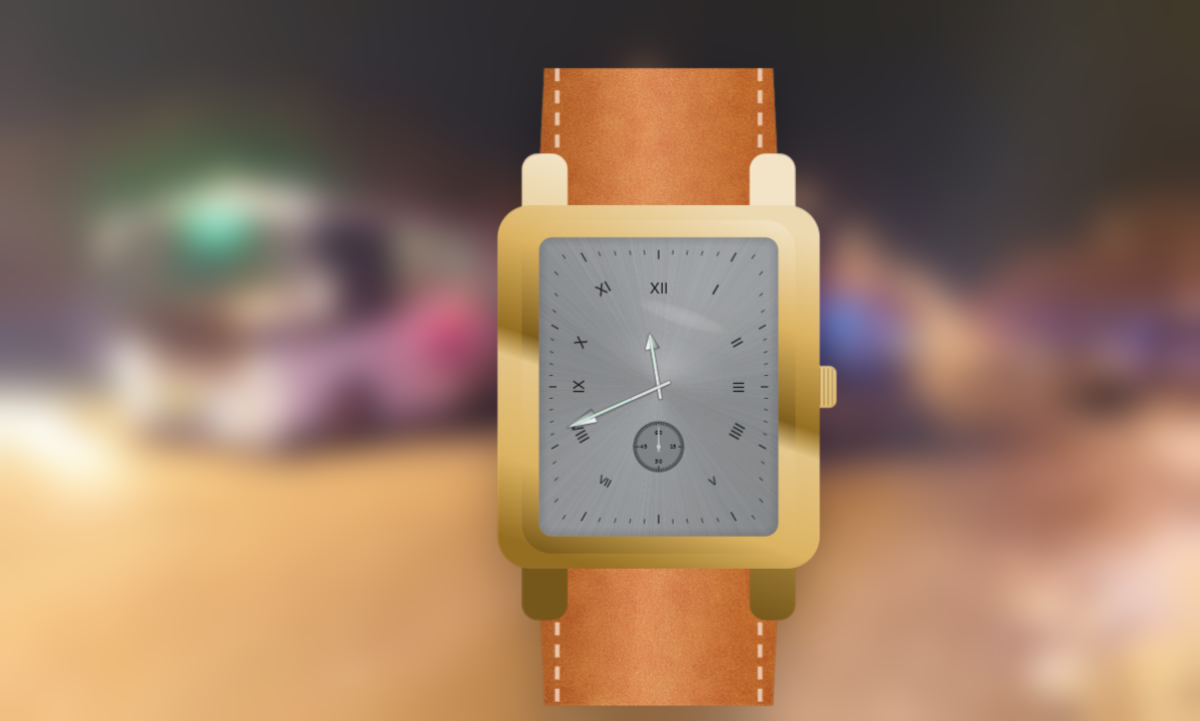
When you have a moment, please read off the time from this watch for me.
11:41
